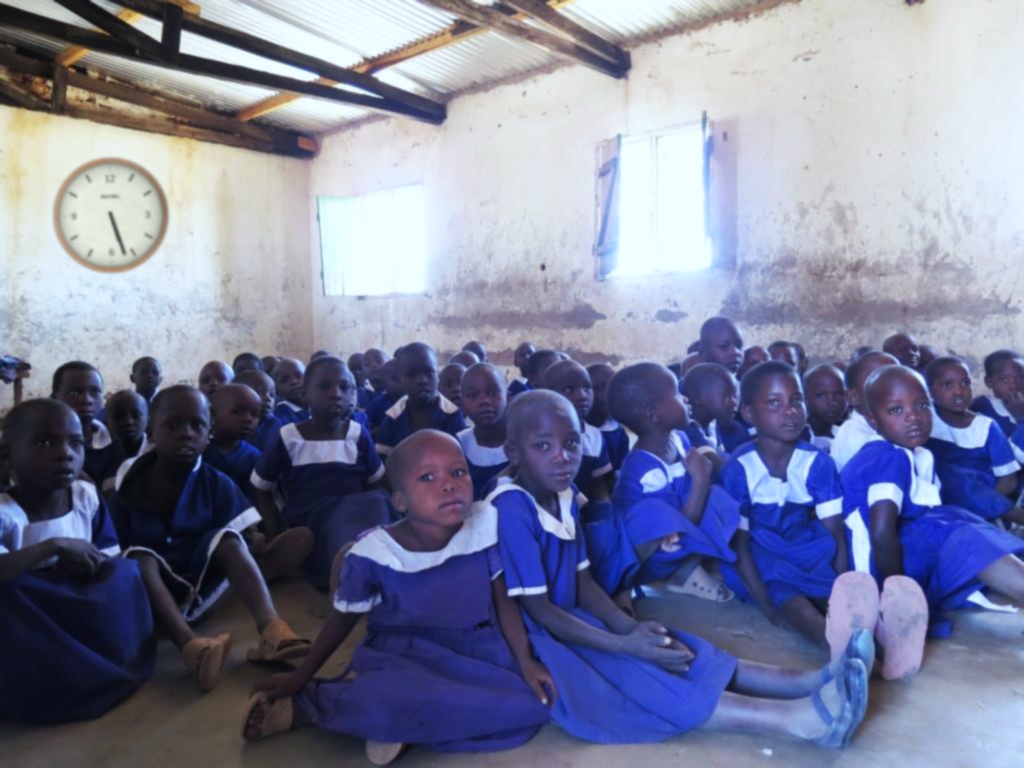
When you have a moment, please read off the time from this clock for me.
5:27
